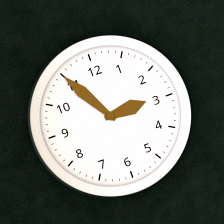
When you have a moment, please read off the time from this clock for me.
2:55
